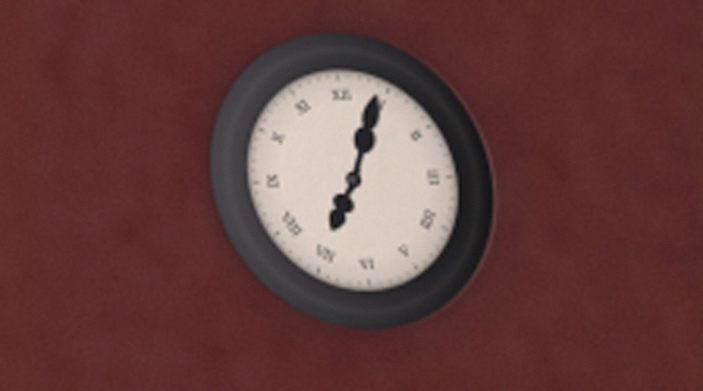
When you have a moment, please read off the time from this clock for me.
7:04
